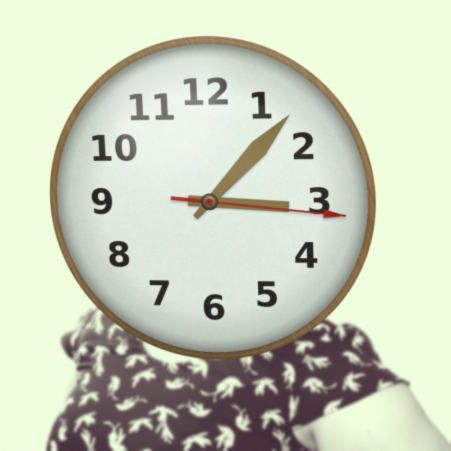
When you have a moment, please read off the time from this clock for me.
3:07:16
